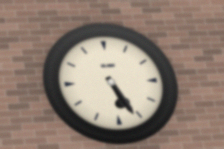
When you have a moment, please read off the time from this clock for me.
5:26
